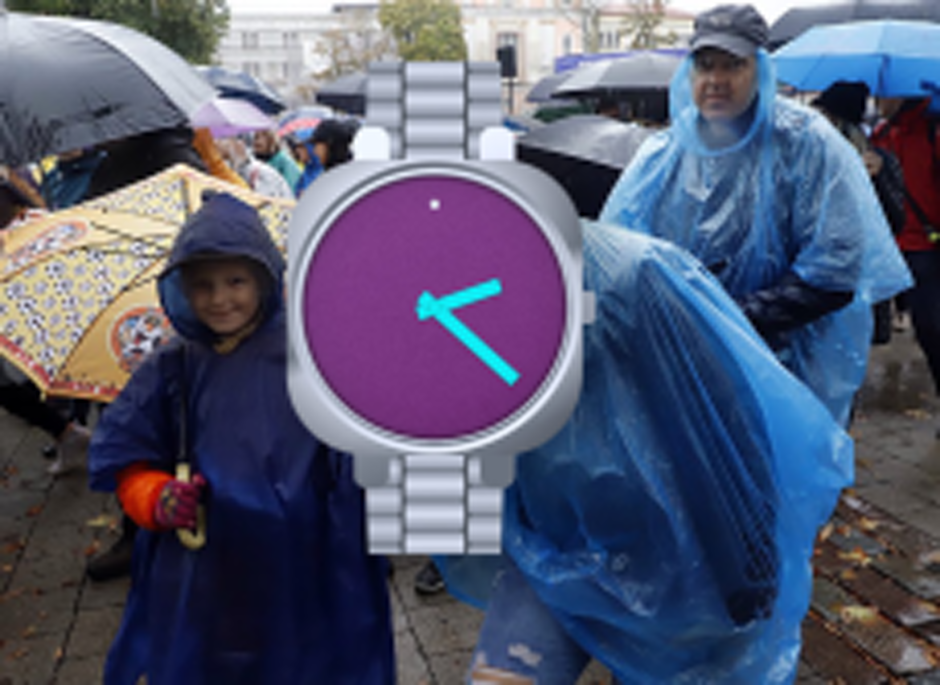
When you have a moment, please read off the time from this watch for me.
2:22
